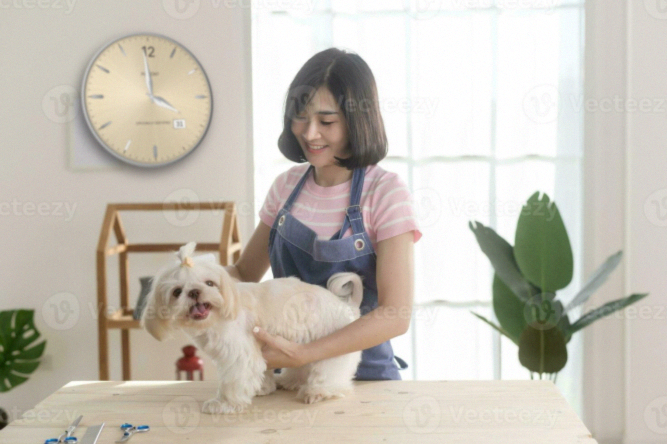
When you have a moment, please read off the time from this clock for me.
3:59
